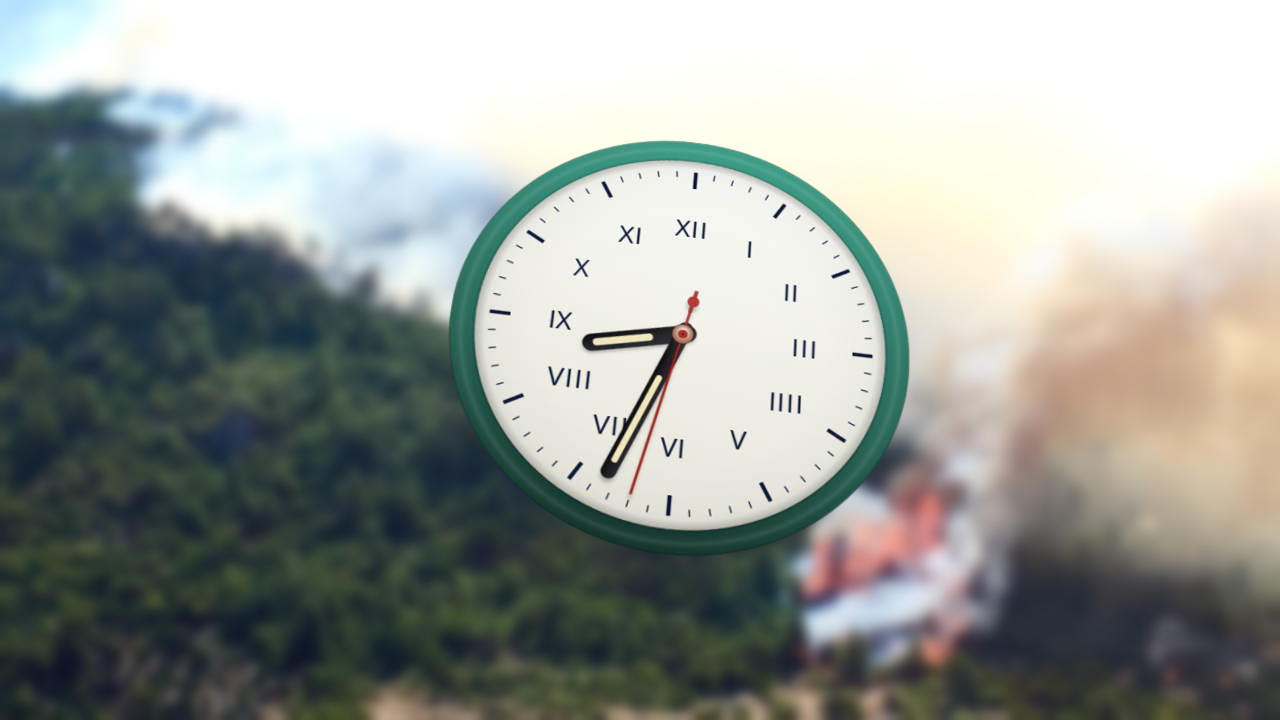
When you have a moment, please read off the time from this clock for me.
8:33:32
